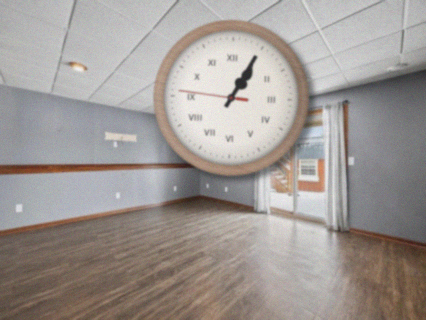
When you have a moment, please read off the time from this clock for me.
1:04:46
